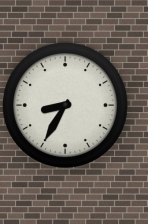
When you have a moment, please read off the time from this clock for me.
8:35
